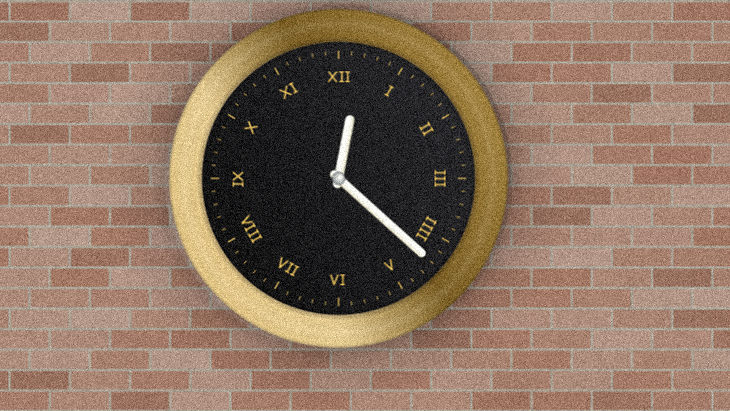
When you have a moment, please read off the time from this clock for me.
12:22
